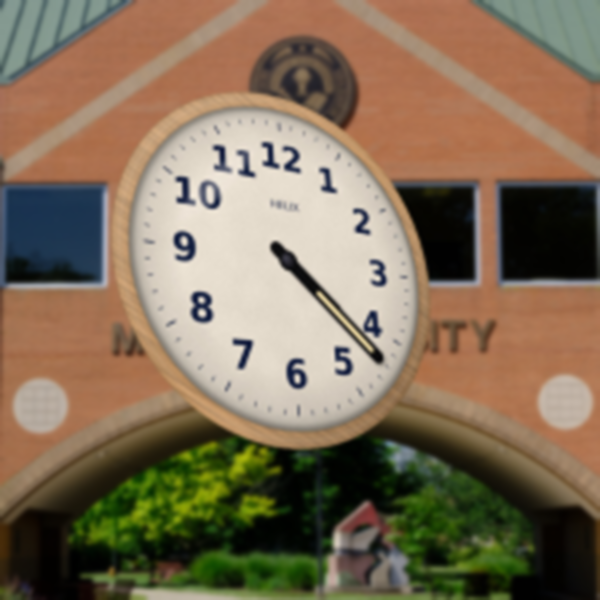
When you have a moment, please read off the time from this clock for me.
4:22
